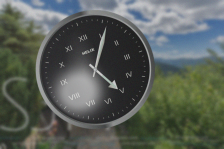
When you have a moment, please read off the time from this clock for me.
5:06
